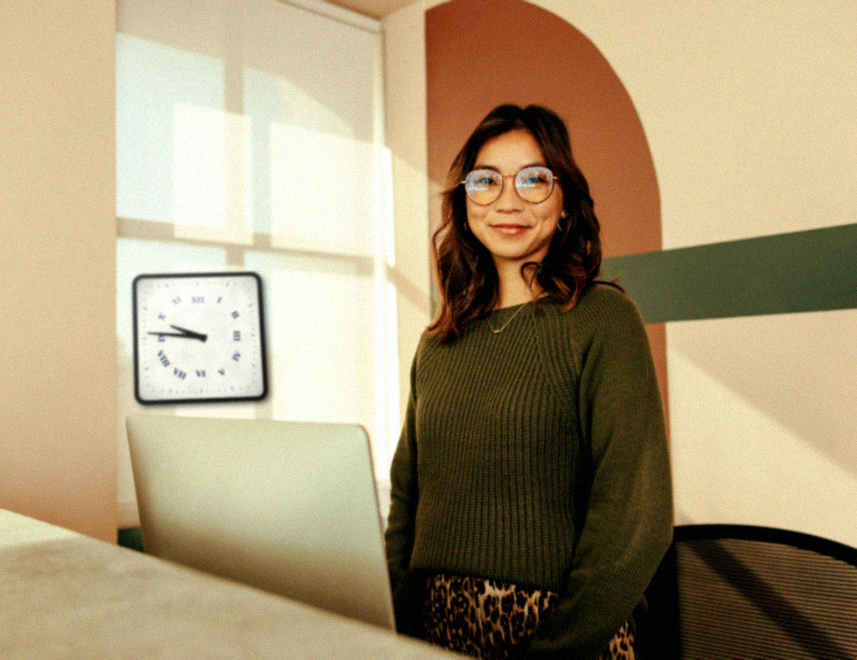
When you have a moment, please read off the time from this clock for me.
9:46
